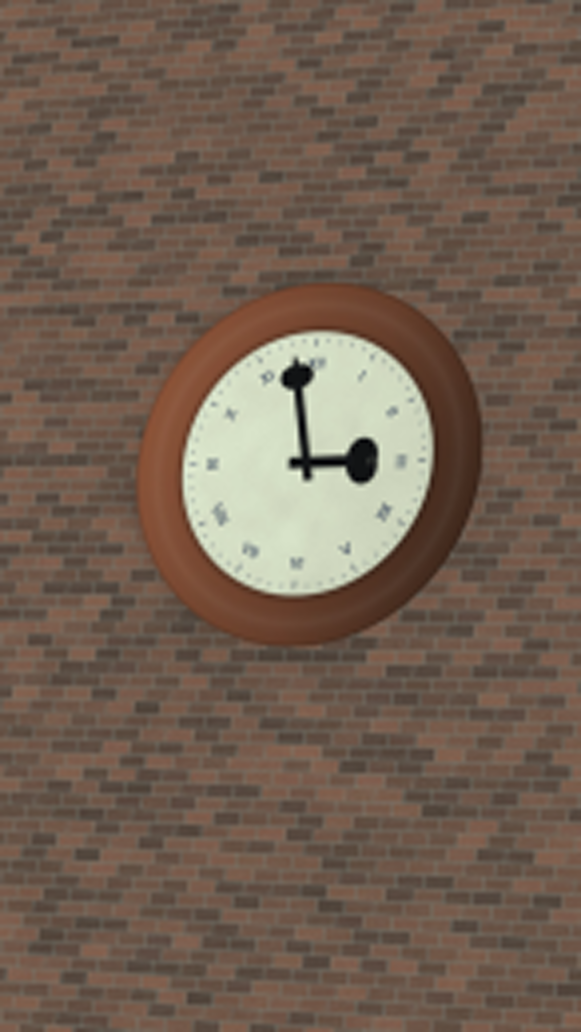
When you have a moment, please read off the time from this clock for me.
2:58
